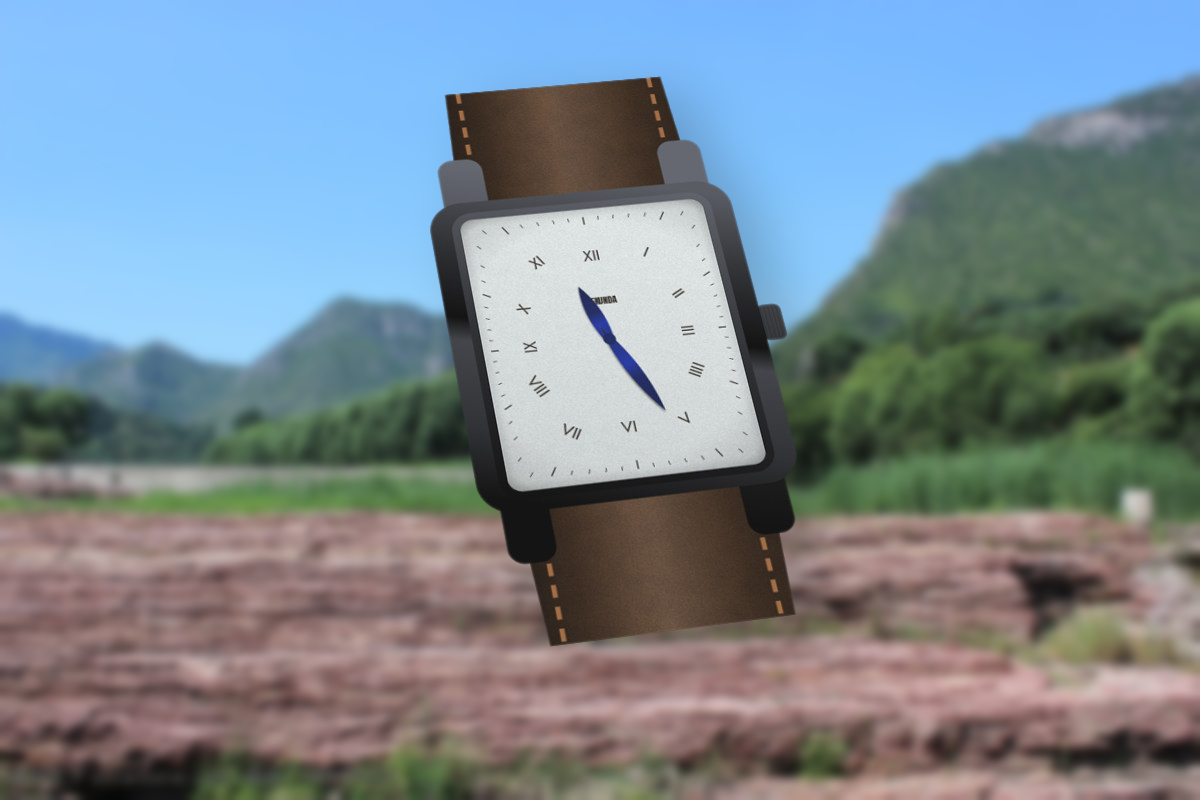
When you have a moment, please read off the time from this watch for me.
11:26
